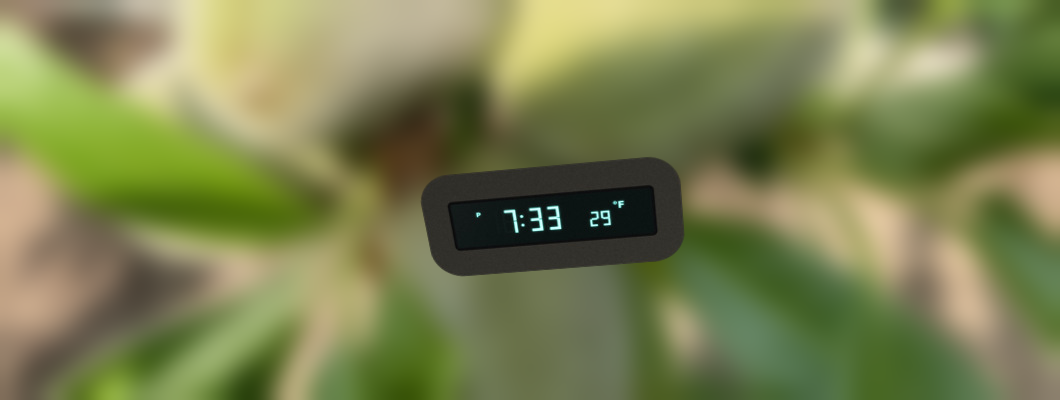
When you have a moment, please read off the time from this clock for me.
7:33
